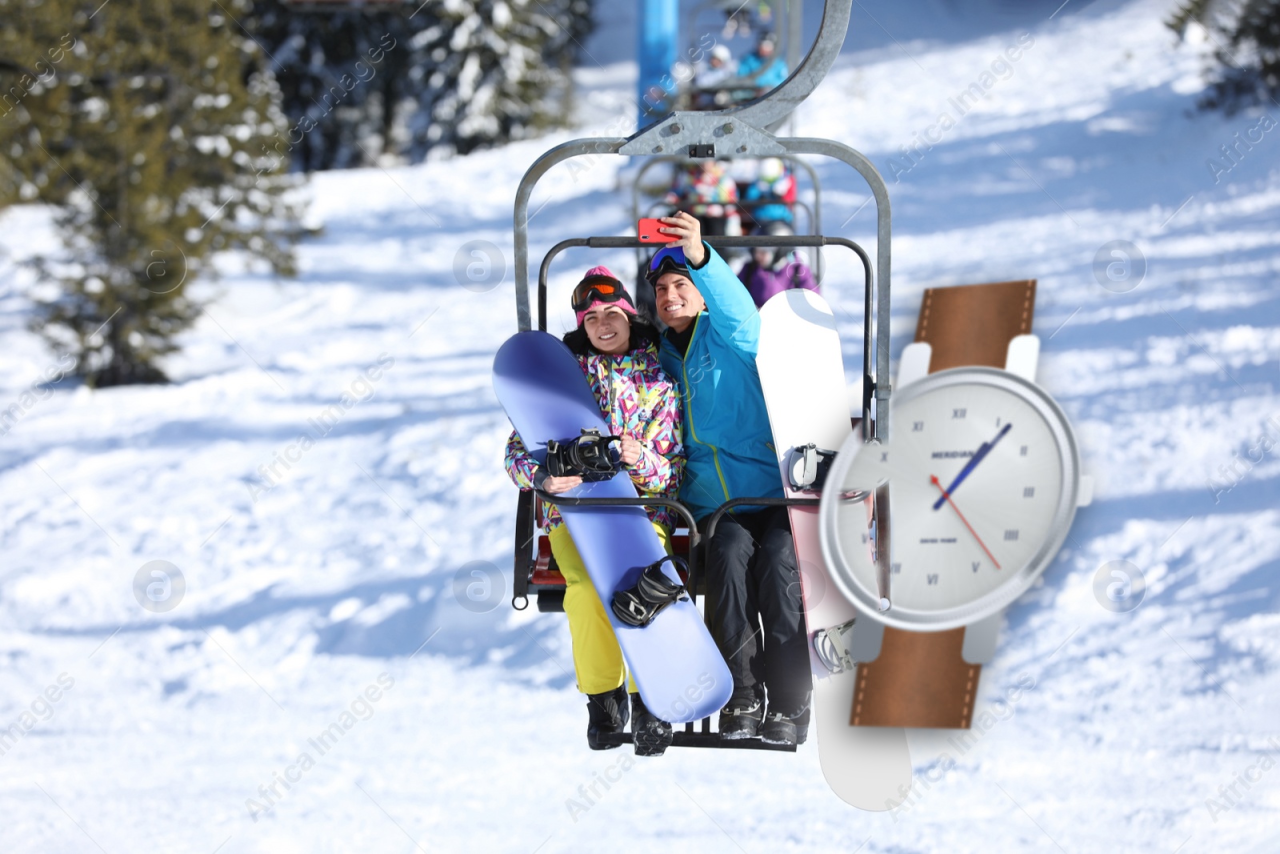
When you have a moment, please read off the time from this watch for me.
1:06:23
